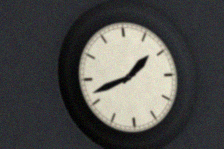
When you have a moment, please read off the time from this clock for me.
1:42
